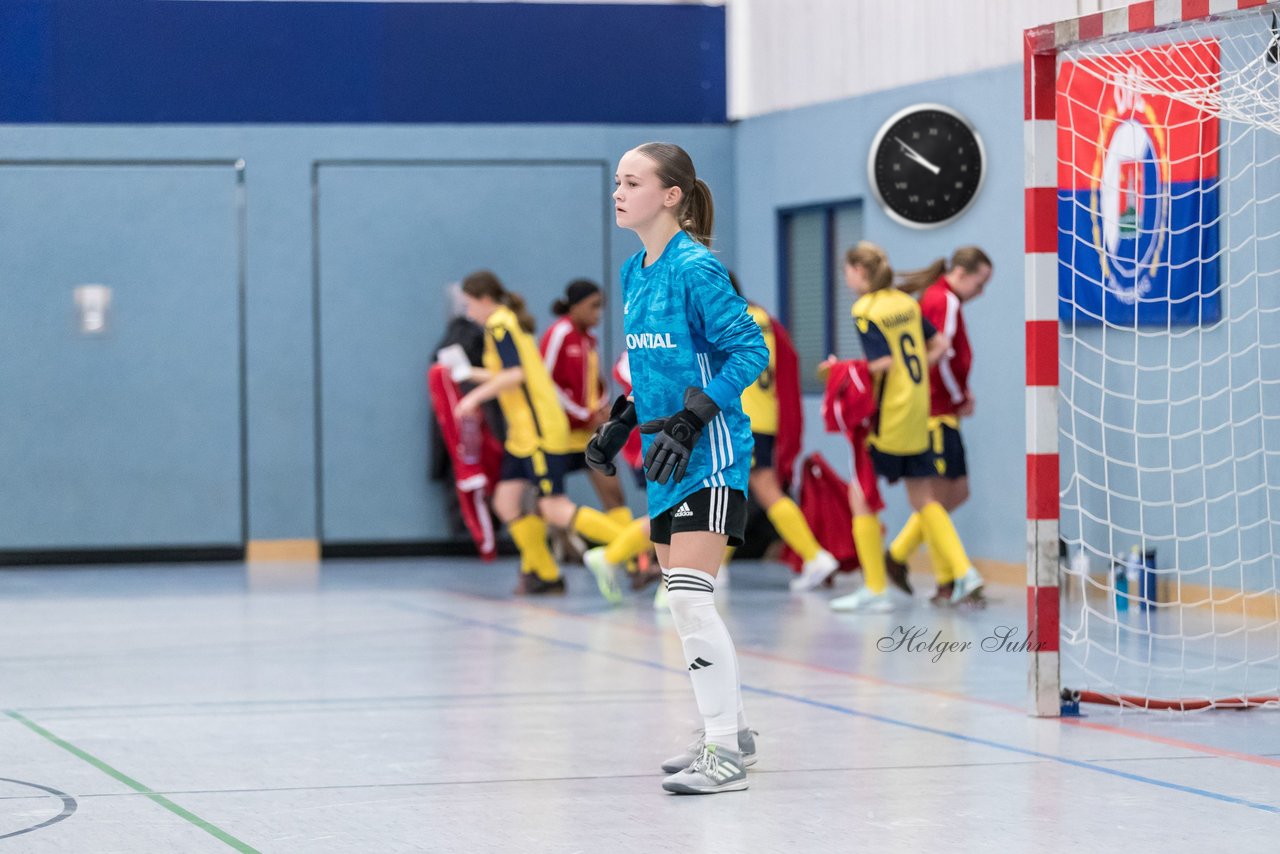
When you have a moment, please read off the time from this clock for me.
9:51
